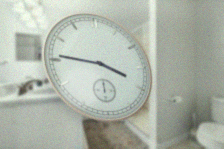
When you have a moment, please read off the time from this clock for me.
3:46
